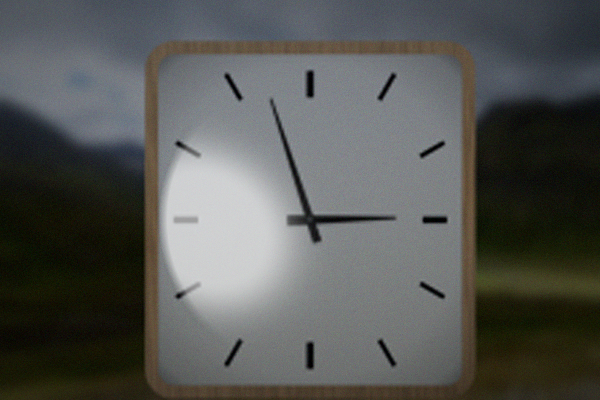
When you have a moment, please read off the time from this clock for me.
2:57
